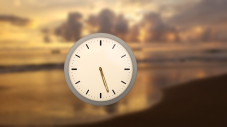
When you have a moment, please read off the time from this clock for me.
5:27
